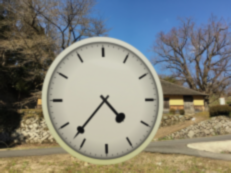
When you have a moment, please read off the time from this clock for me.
4:37
